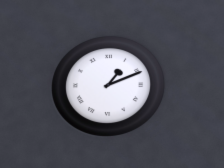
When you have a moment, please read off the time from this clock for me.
1:11
